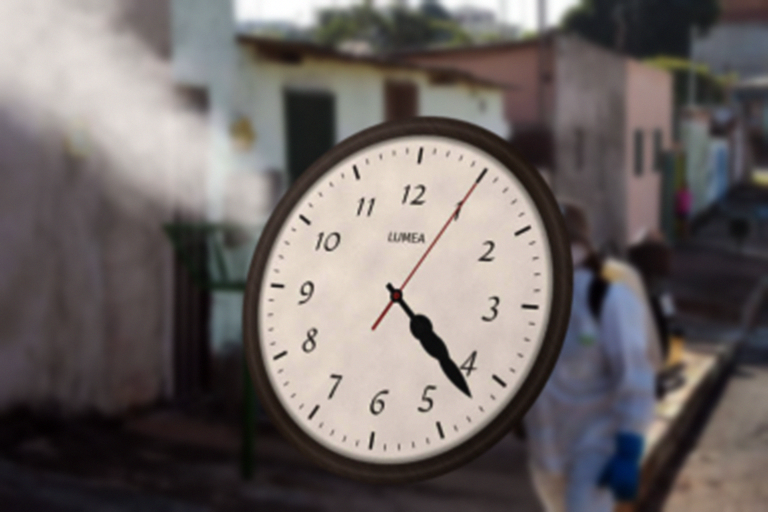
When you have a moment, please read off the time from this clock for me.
4:22:05
